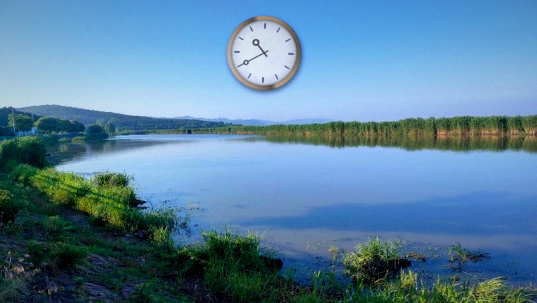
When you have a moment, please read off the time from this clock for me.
10:40
